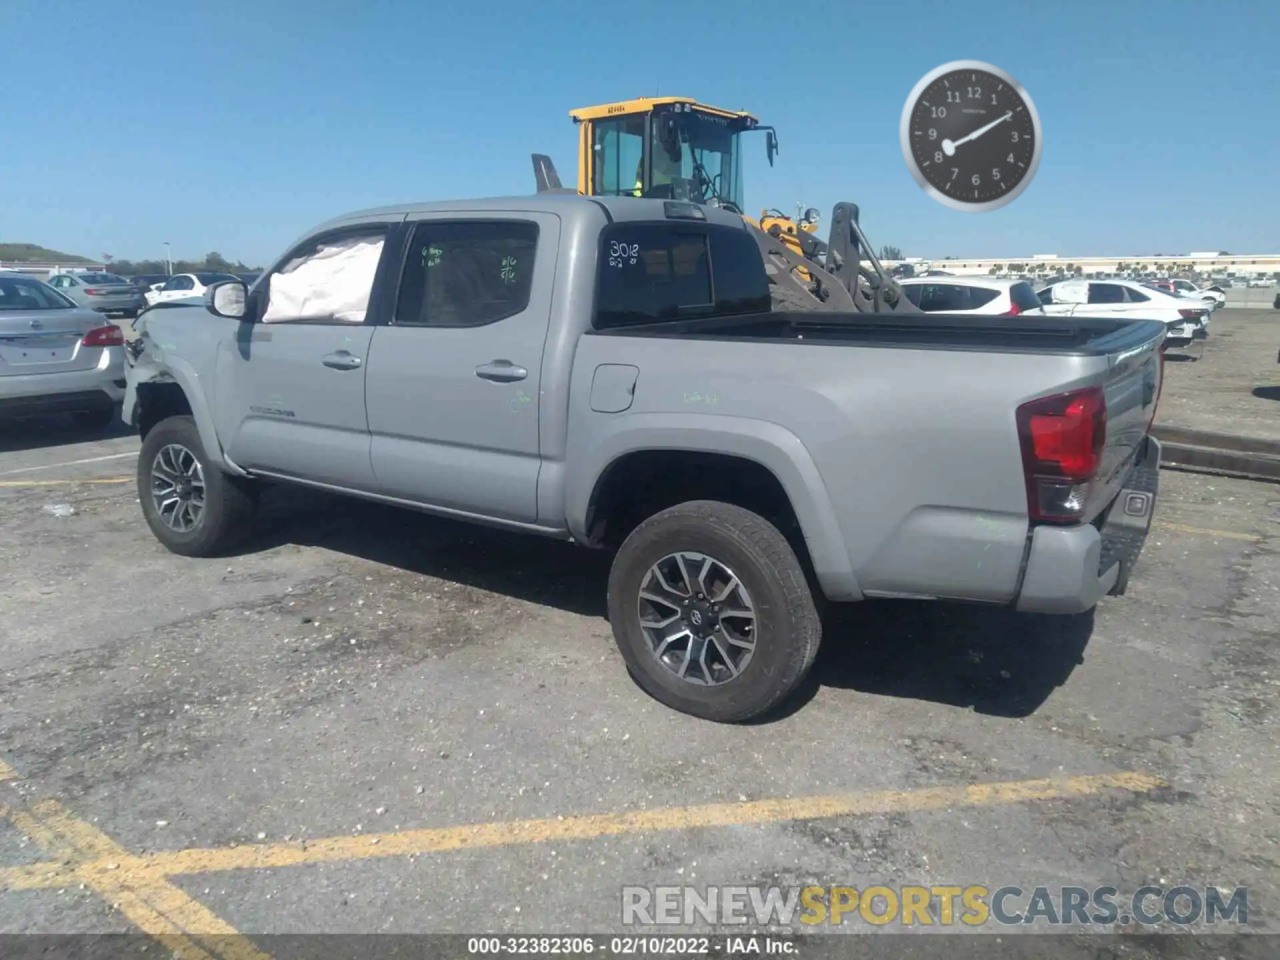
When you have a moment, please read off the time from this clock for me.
8:10
